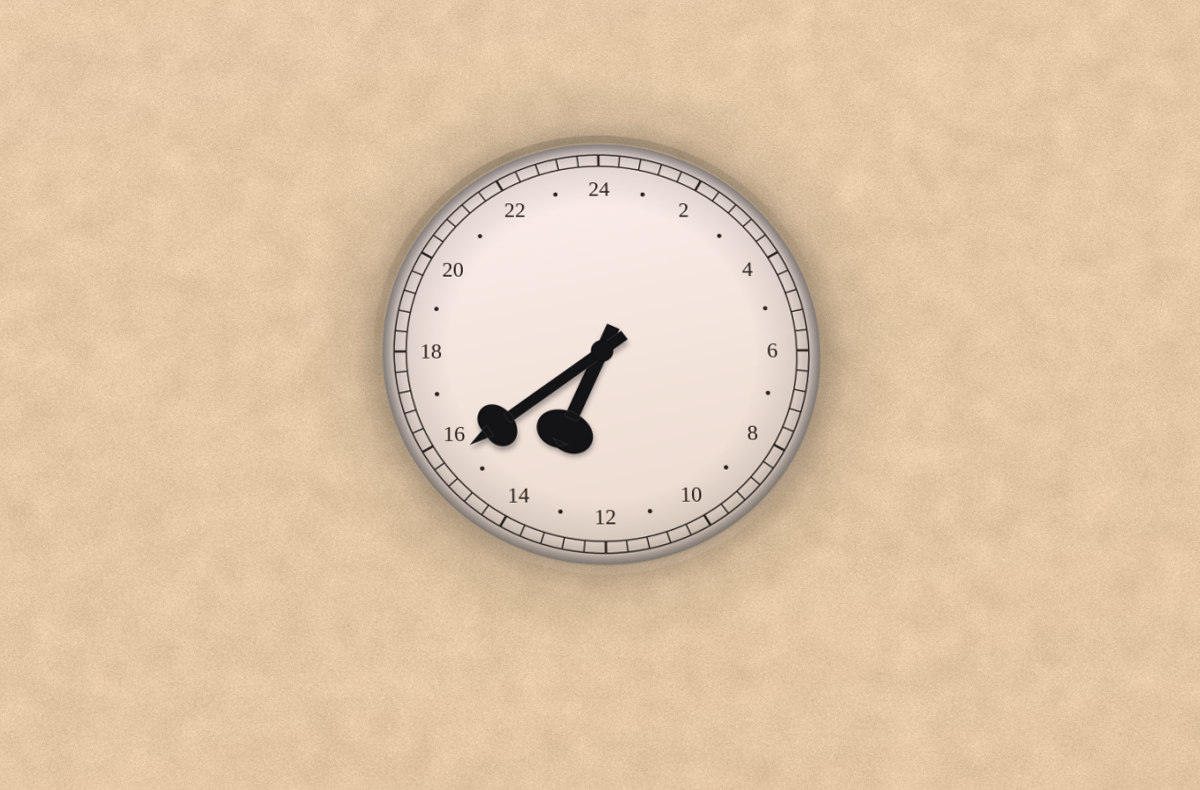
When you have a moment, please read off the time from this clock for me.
13:39
